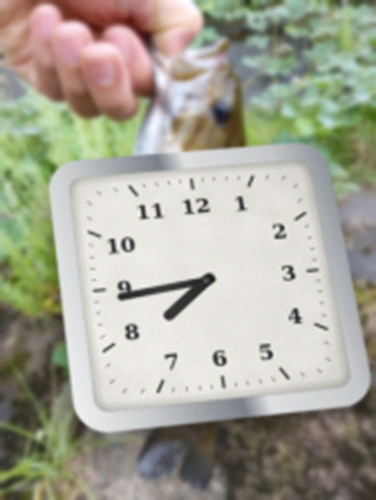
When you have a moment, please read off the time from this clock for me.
7:44
